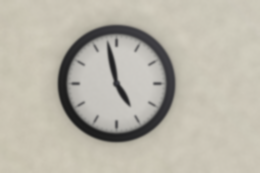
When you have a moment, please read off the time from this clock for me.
4:58
